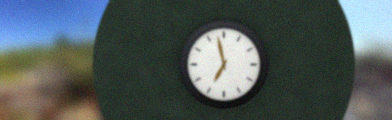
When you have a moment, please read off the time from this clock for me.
6:58
